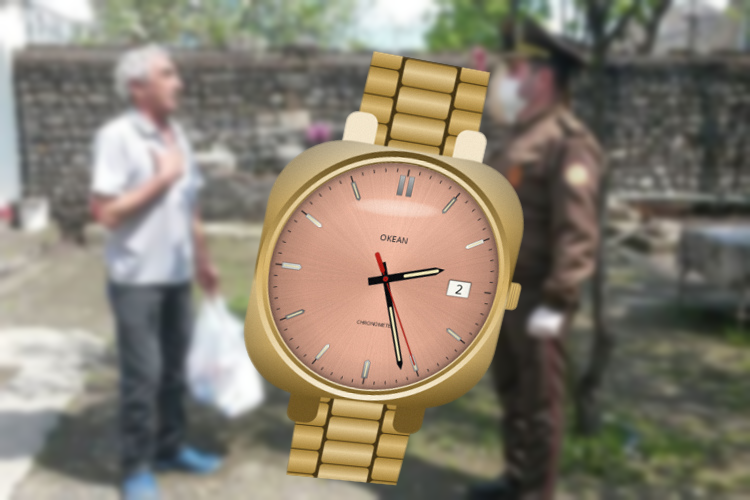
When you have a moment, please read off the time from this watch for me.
2:26:25
